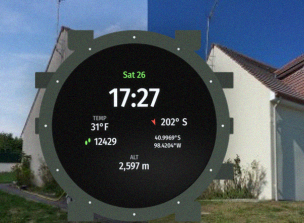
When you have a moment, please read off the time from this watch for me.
17:27
